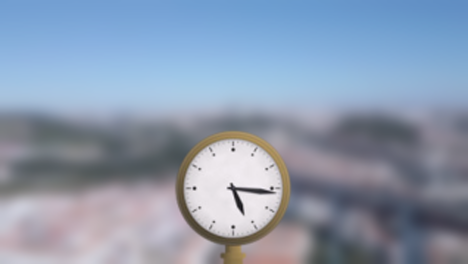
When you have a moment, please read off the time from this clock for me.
5:16
